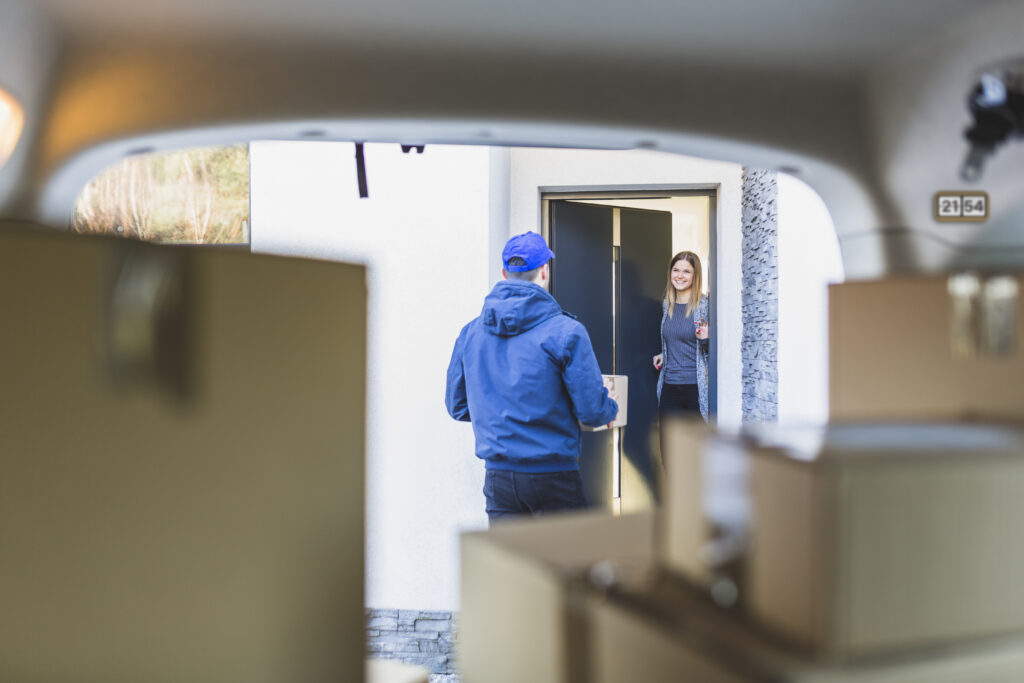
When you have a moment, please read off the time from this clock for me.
21:54
